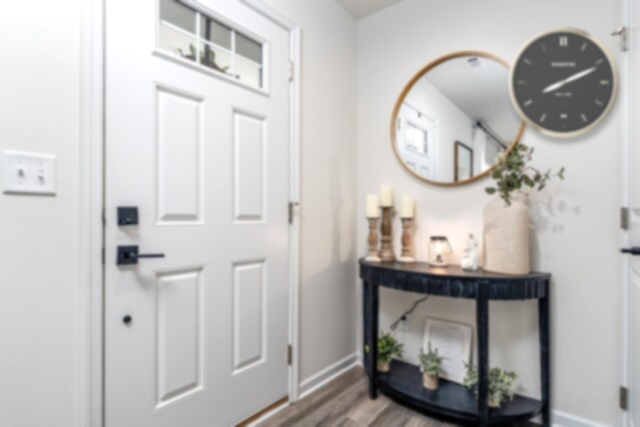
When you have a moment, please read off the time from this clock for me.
8:11
